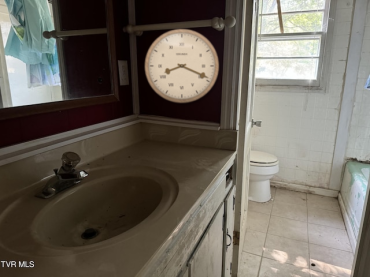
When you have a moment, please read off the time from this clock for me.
8:19
